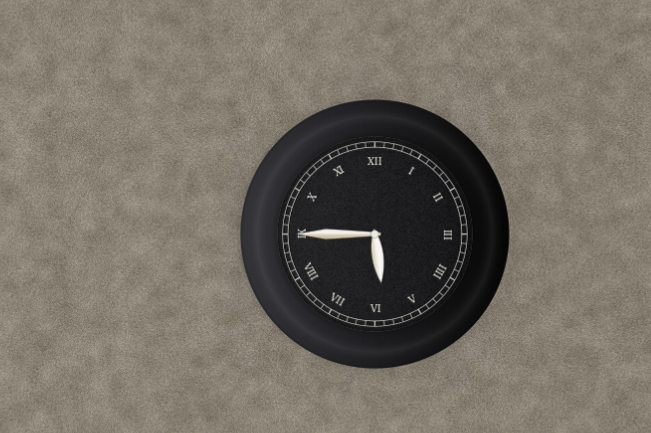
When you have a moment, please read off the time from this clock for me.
5:45
